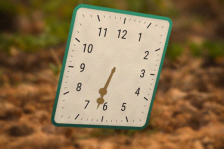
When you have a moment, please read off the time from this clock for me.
6:32
